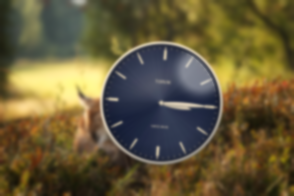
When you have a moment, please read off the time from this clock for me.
3:15
